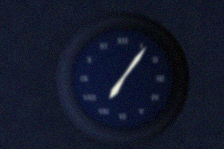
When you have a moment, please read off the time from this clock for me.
7:06
